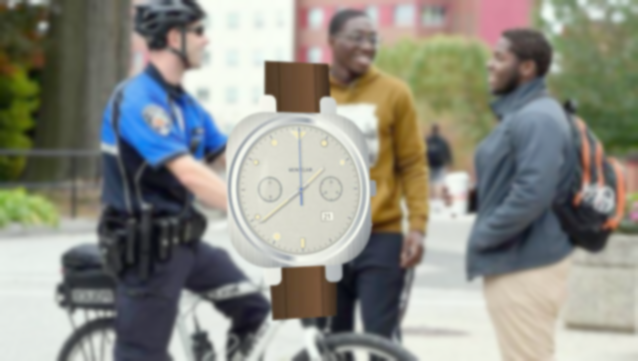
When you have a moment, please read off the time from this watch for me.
1:39
